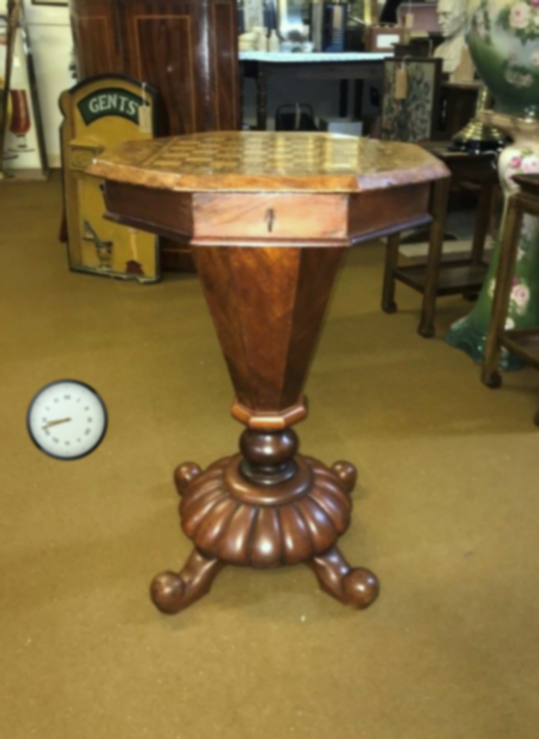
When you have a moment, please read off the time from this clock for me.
8:42
